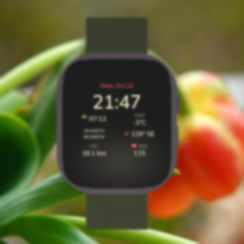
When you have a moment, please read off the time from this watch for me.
21:47
